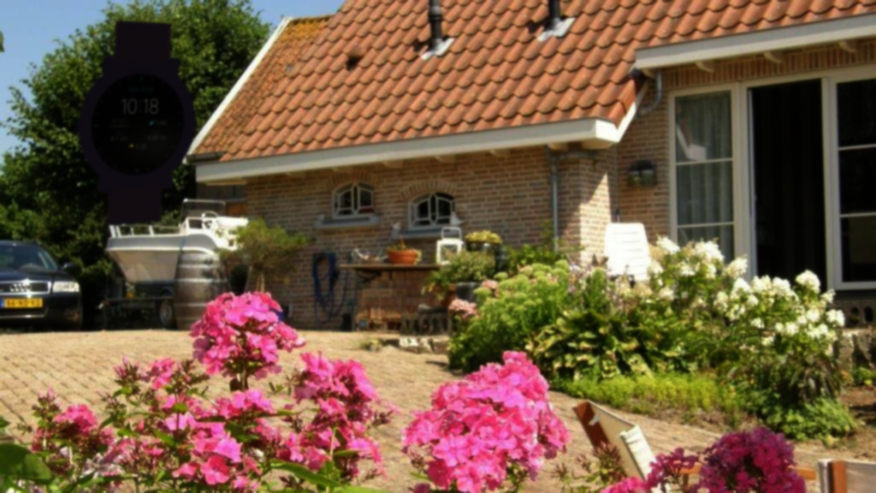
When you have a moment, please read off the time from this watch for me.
10:18
